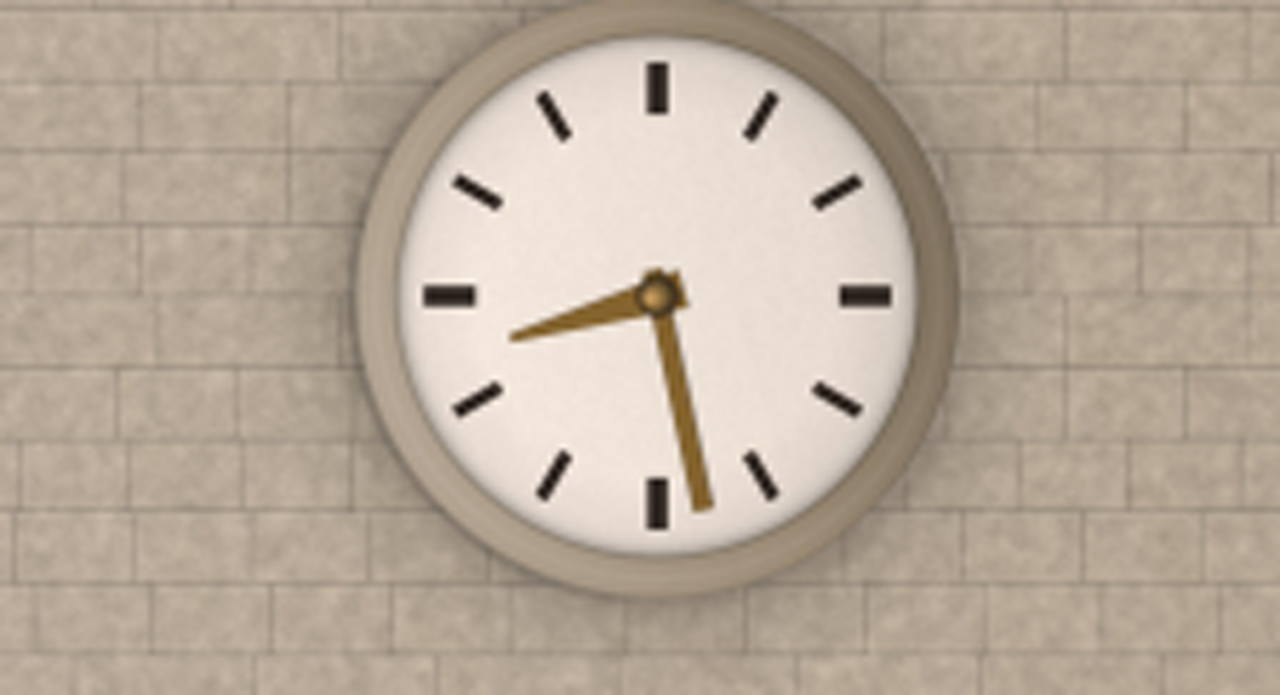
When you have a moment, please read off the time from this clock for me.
8:28
